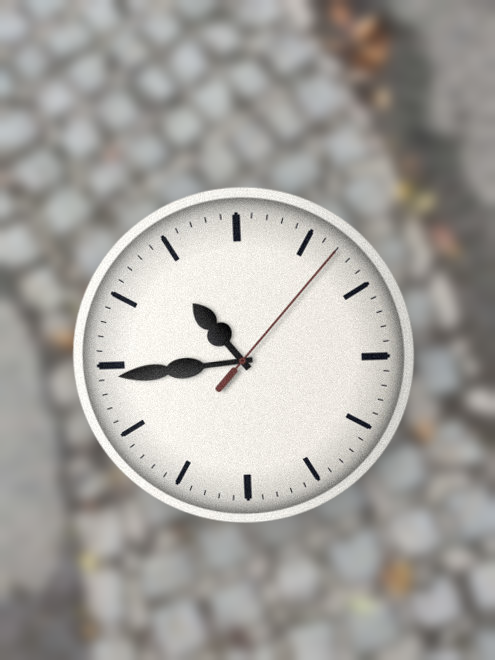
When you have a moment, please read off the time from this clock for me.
10:44:07
